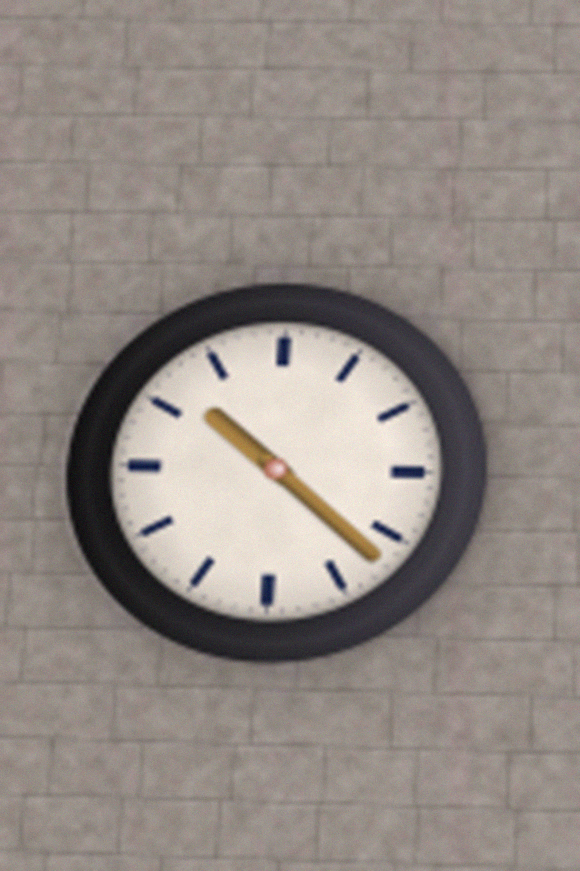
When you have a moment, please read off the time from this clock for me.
10:22
